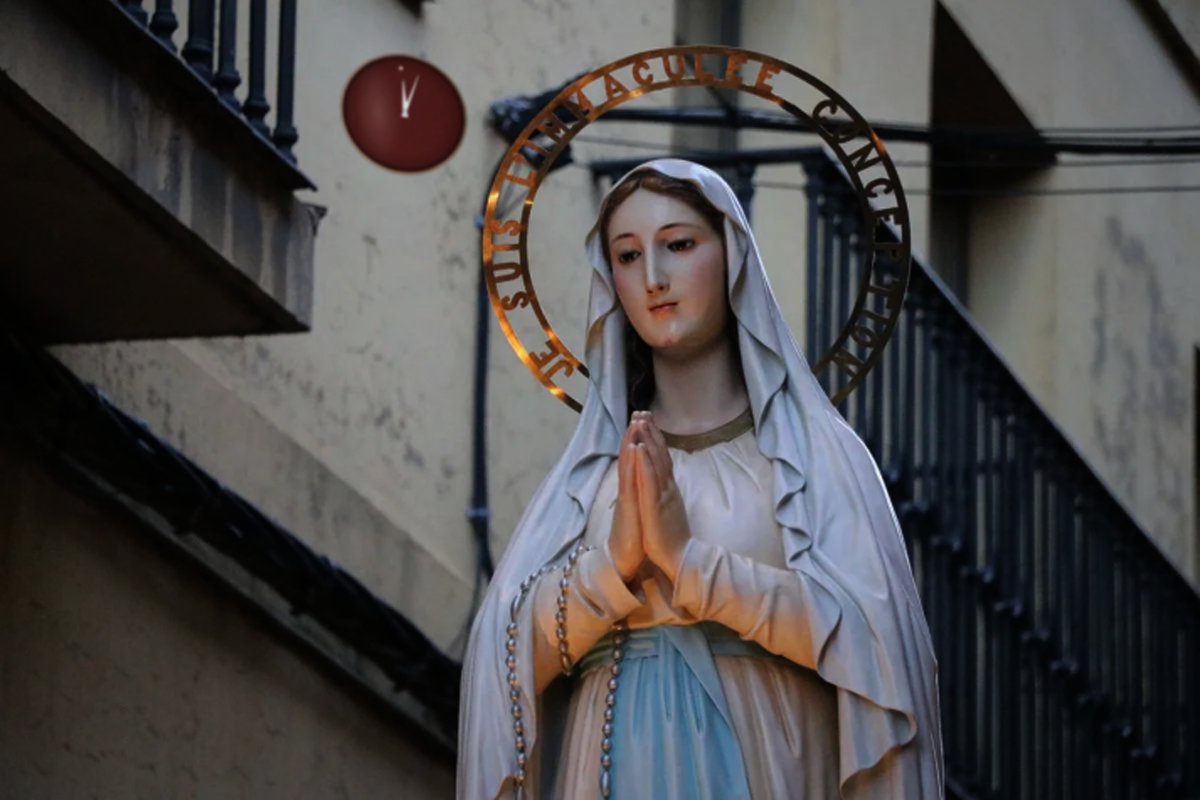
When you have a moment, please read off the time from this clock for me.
12:04
